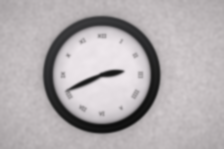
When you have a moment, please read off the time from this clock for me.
2:41
